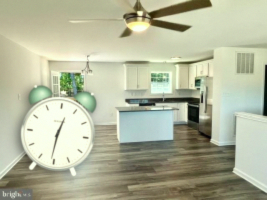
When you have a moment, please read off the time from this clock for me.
12:31
